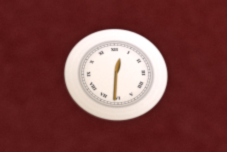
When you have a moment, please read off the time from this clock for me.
12:31
